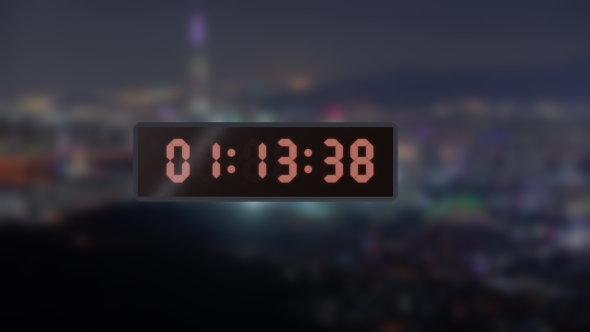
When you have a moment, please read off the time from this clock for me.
1:13:38
